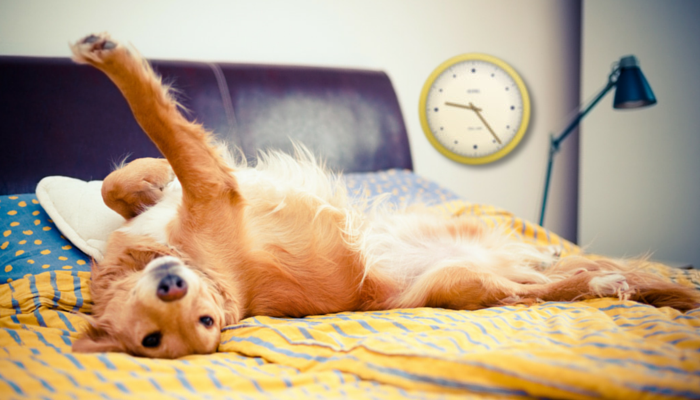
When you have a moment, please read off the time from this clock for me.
9:24
